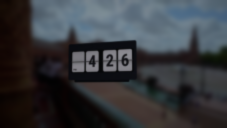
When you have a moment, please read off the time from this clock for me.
4:26
